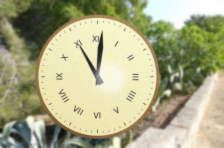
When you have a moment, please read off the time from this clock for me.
11:01
